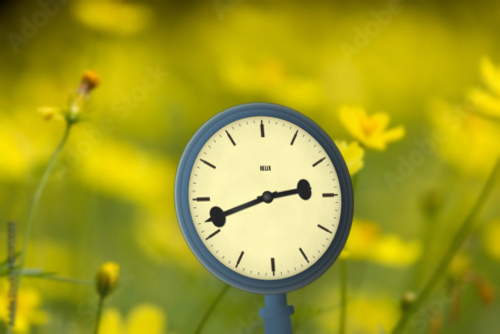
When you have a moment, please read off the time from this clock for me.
2:42
